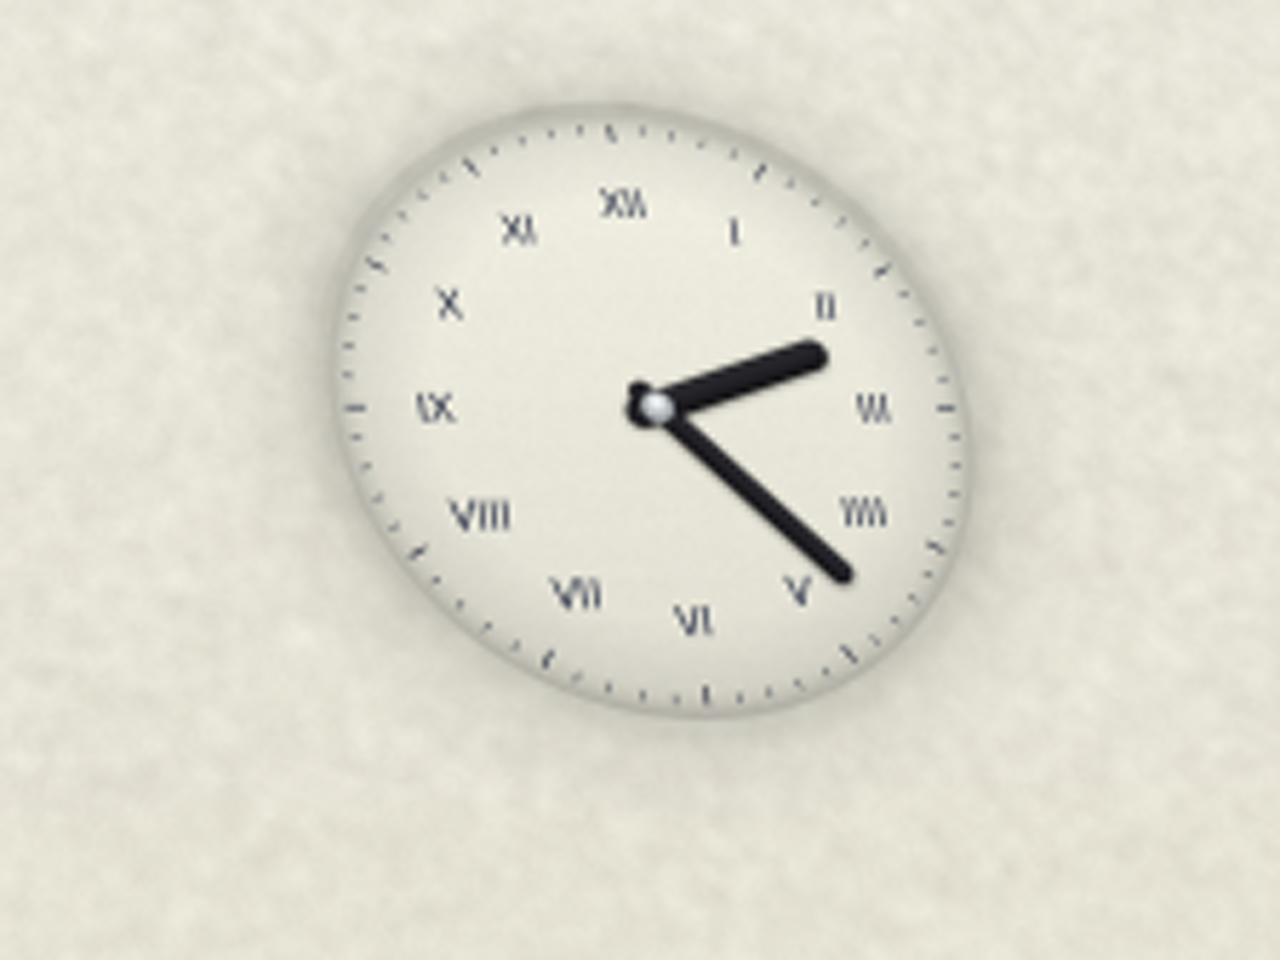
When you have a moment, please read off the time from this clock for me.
2:23
